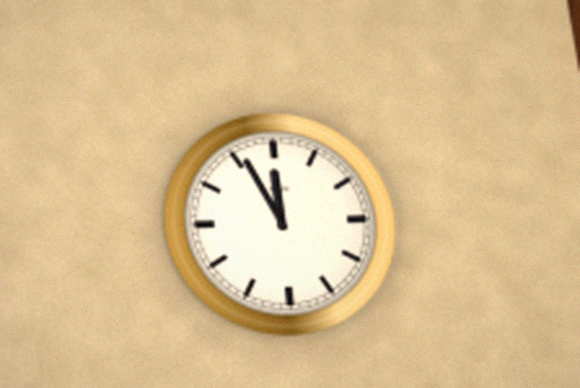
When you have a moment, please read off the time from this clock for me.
11:56
